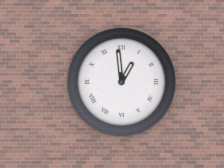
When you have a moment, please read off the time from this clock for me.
12:59
